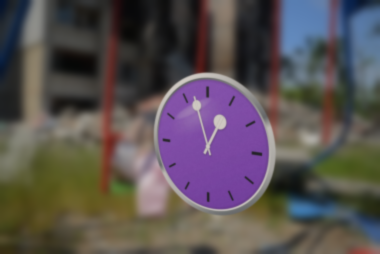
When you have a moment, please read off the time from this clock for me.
12:57
